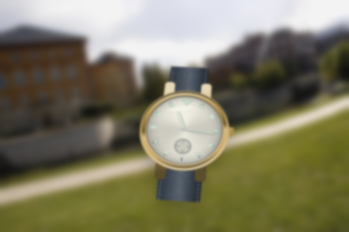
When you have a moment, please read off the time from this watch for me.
11:16
